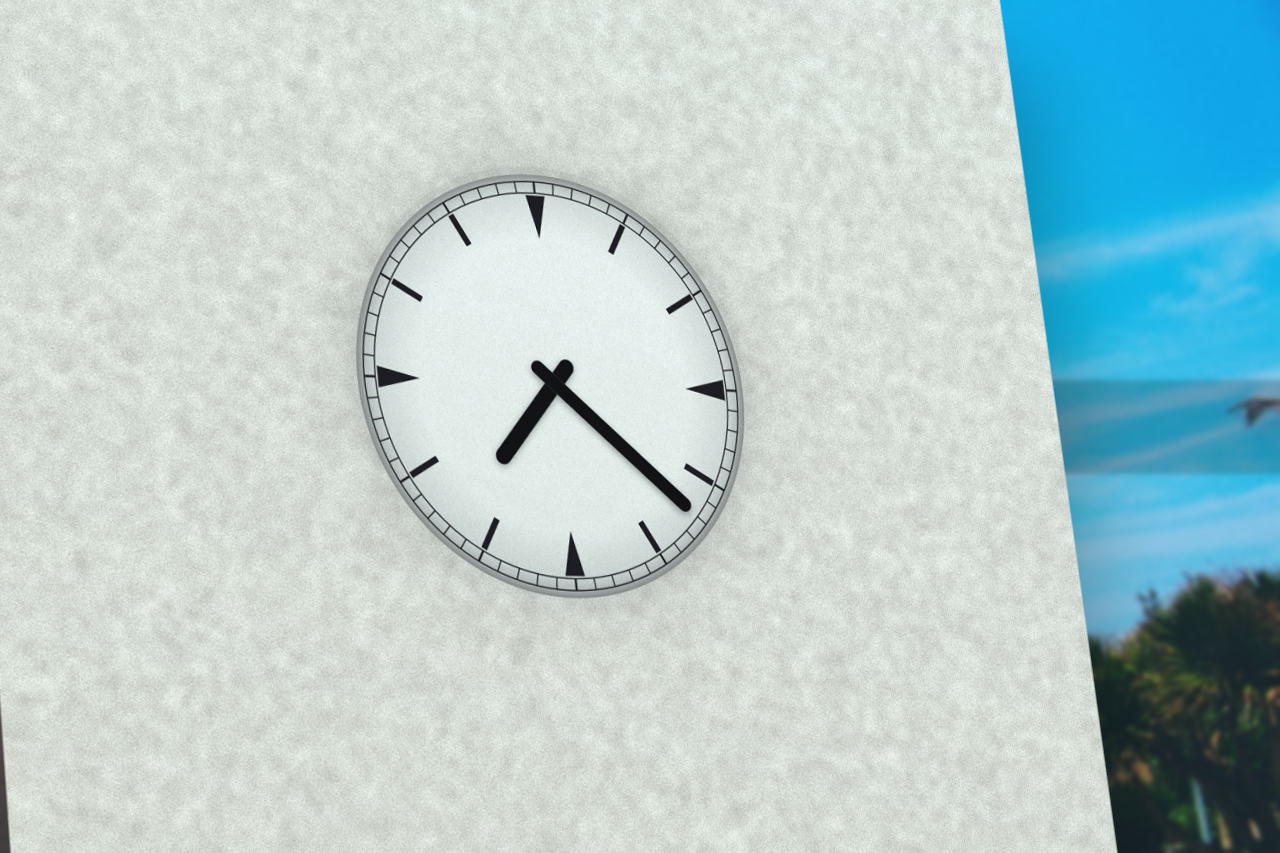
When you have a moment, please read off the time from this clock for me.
7:22
